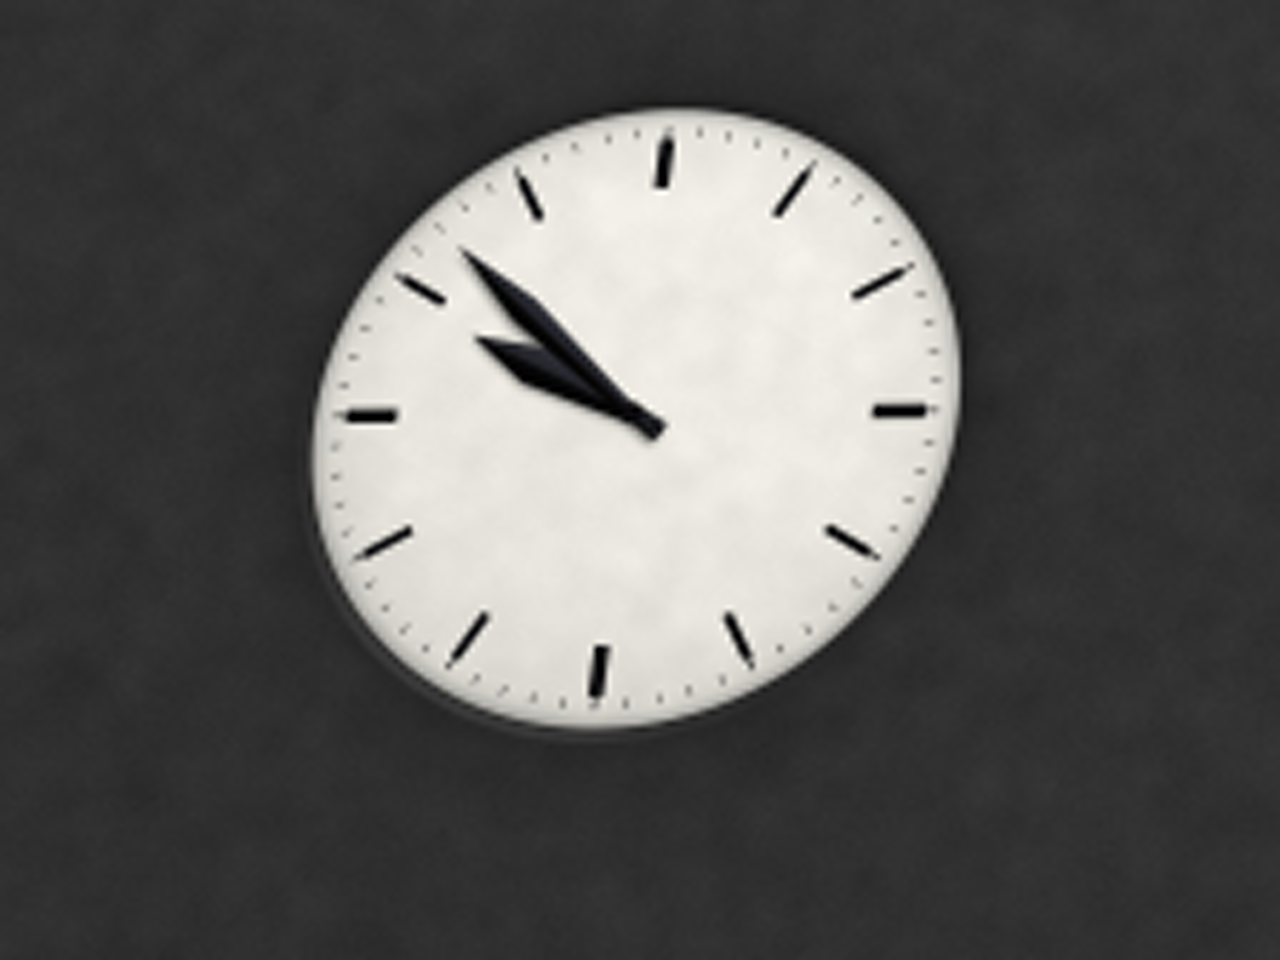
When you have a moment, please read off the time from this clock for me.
9:52
